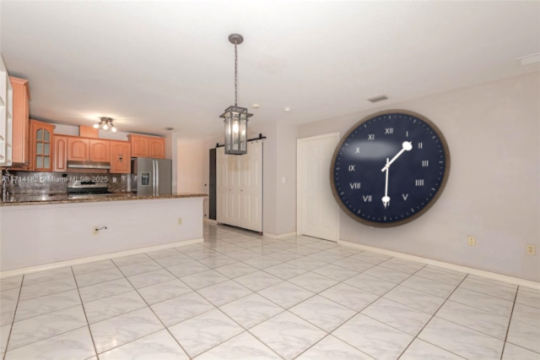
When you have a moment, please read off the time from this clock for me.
1:30
